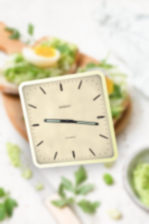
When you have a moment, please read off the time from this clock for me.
9:17
